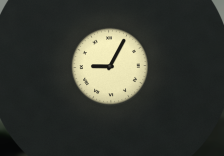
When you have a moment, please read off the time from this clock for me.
9:05
